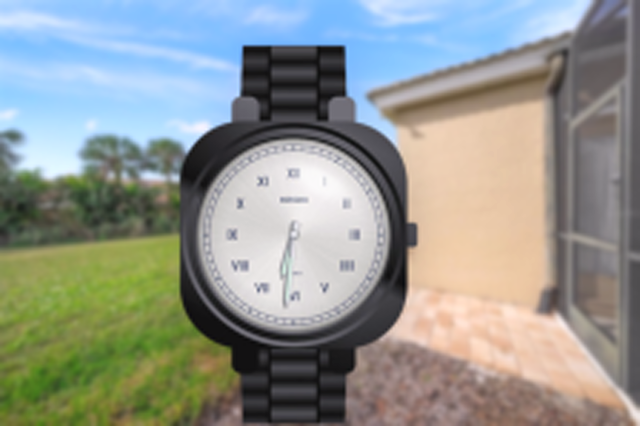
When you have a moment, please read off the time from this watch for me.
6:31
